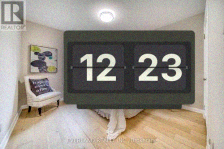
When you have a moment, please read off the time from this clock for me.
12:23
